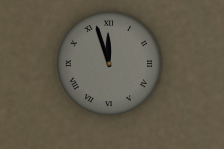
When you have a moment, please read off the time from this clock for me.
11:57
